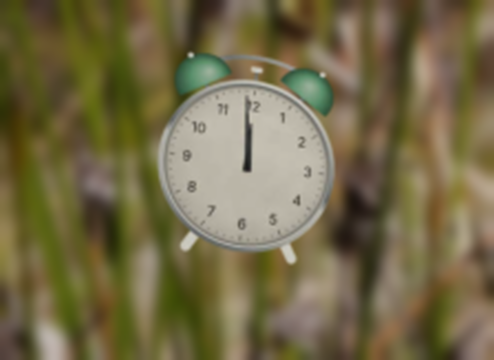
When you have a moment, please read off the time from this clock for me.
11:59
